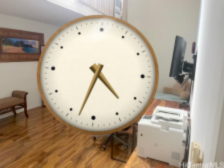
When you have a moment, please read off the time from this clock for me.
4:33
